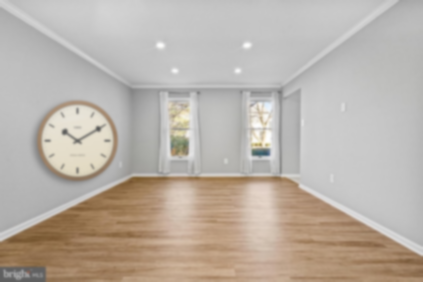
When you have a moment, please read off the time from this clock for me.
10:10
